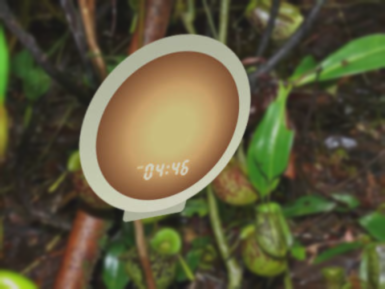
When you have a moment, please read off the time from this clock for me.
4:46
